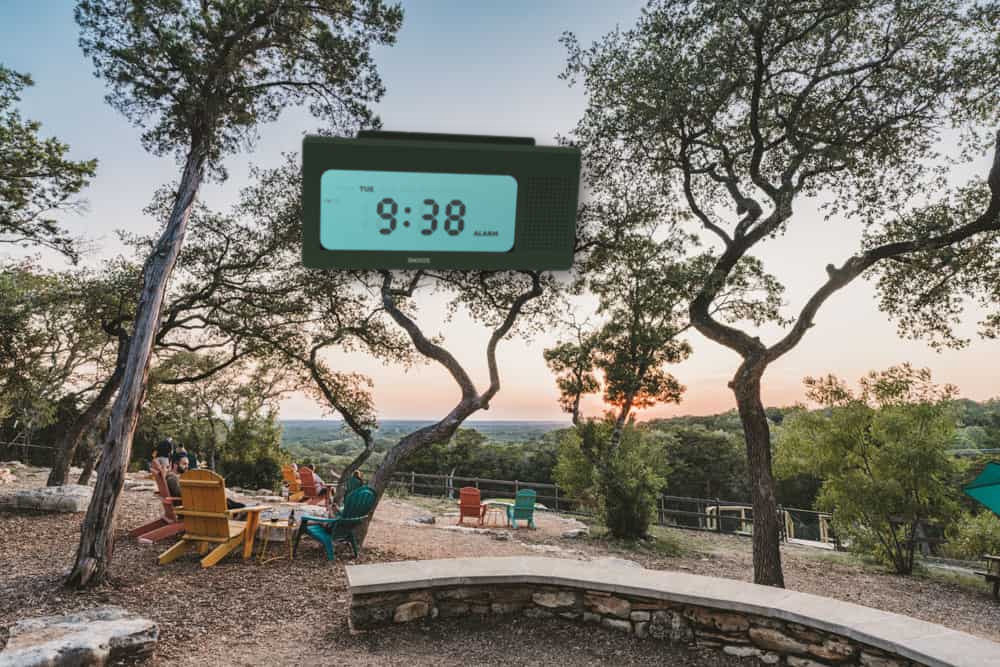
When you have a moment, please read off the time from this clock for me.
9:38
